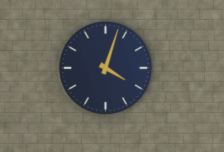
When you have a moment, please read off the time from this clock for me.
4:03
